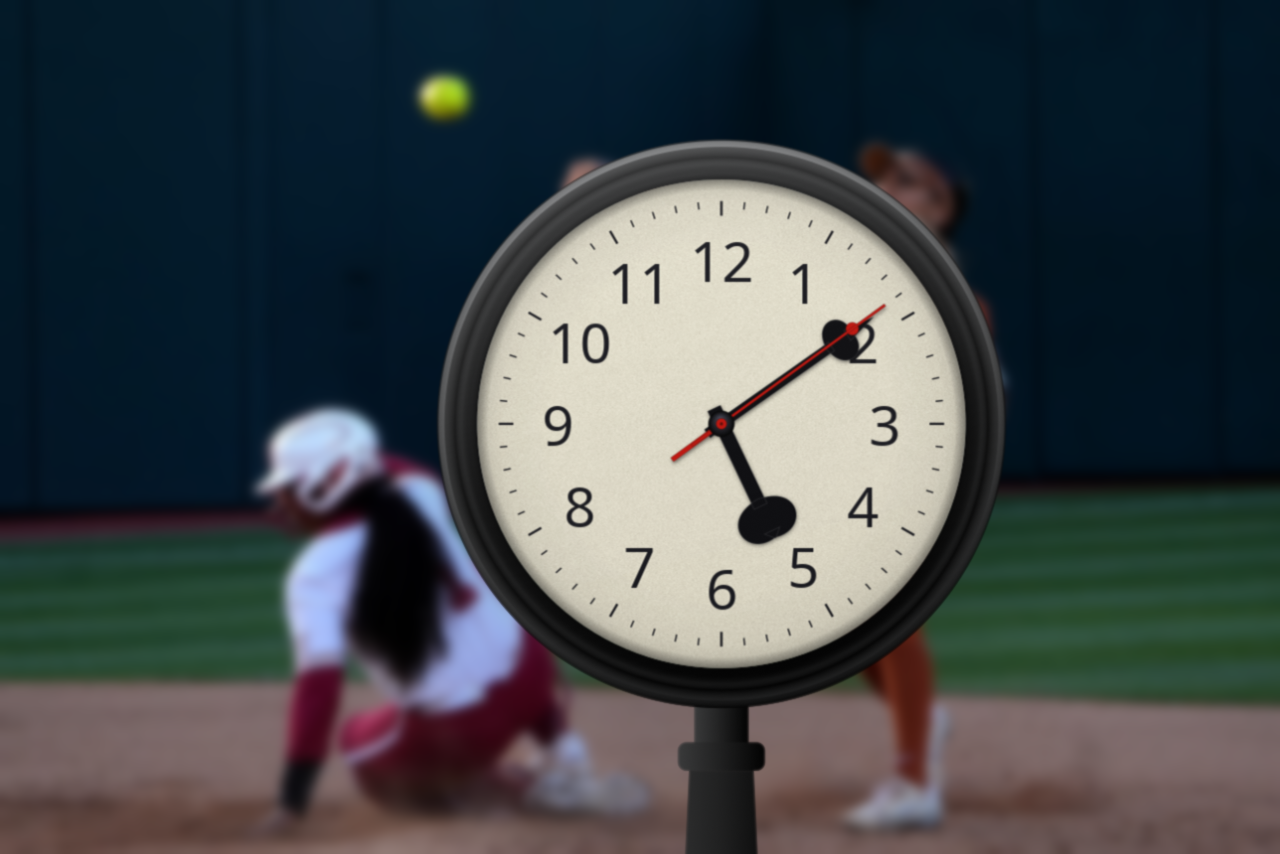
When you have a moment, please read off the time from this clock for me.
5:09:09
